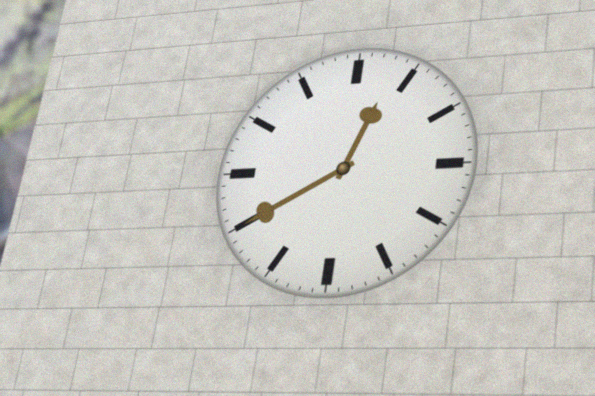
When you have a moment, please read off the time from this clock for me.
12:40
